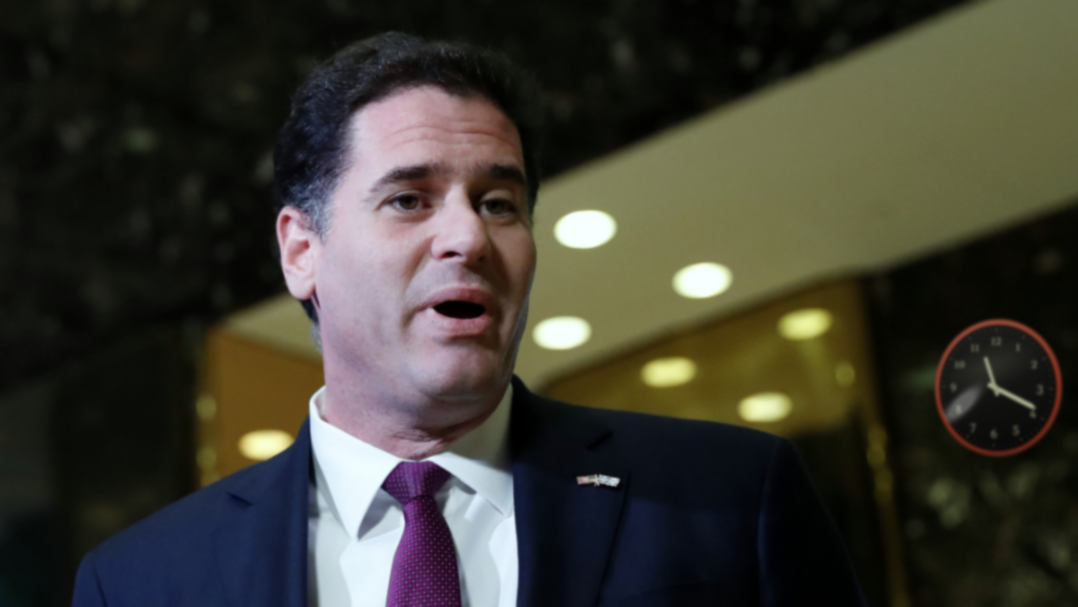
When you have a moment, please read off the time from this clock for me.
11:19
